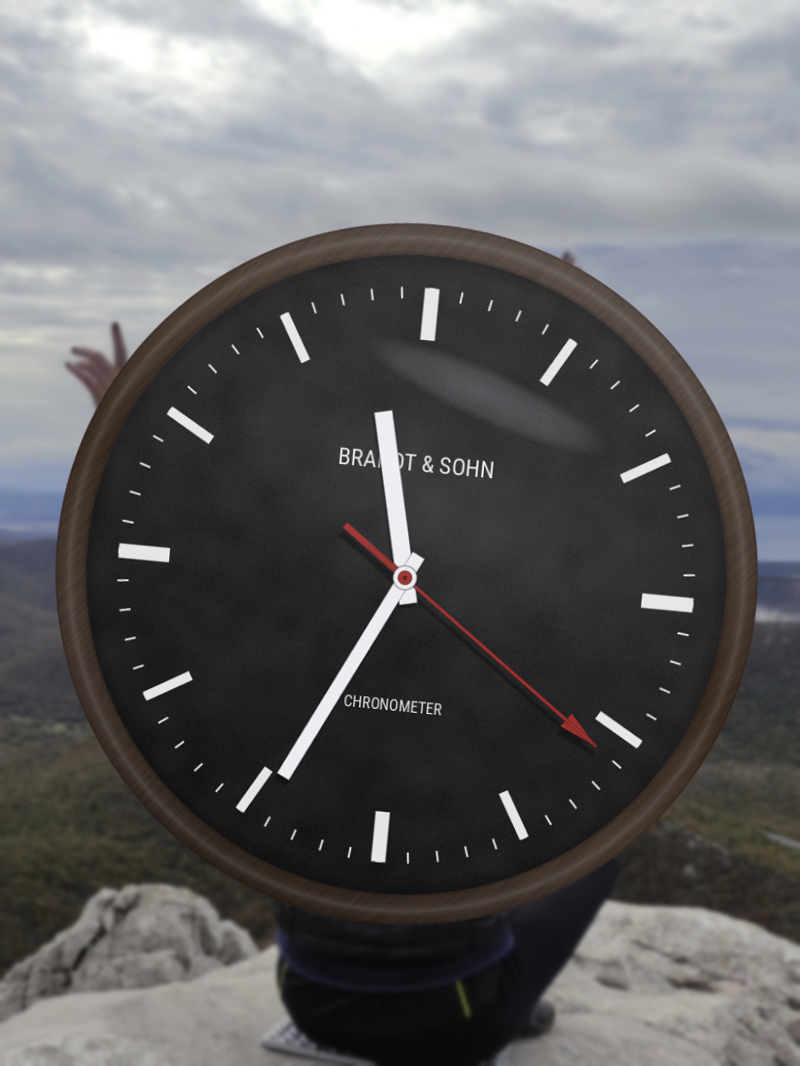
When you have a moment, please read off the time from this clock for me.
11:34:21
